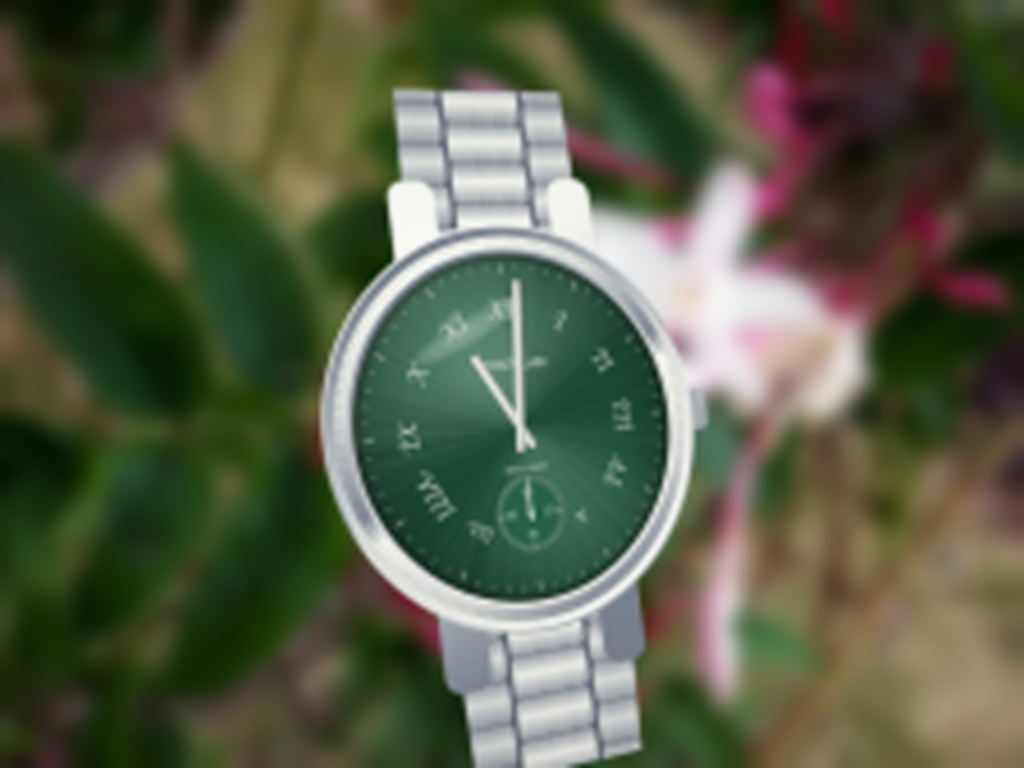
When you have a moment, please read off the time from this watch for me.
11:01
